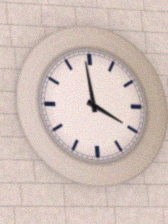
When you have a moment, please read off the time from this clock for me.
3:59
